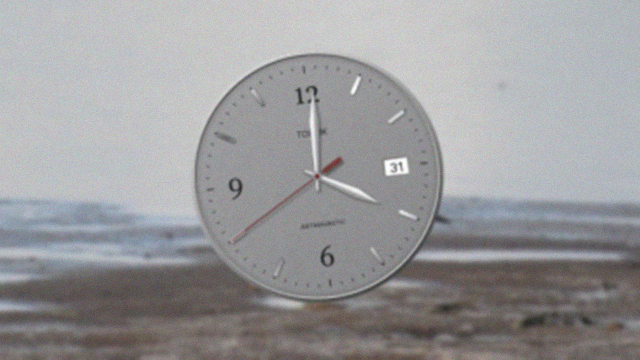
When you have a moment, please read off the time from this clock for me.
4:00:40
